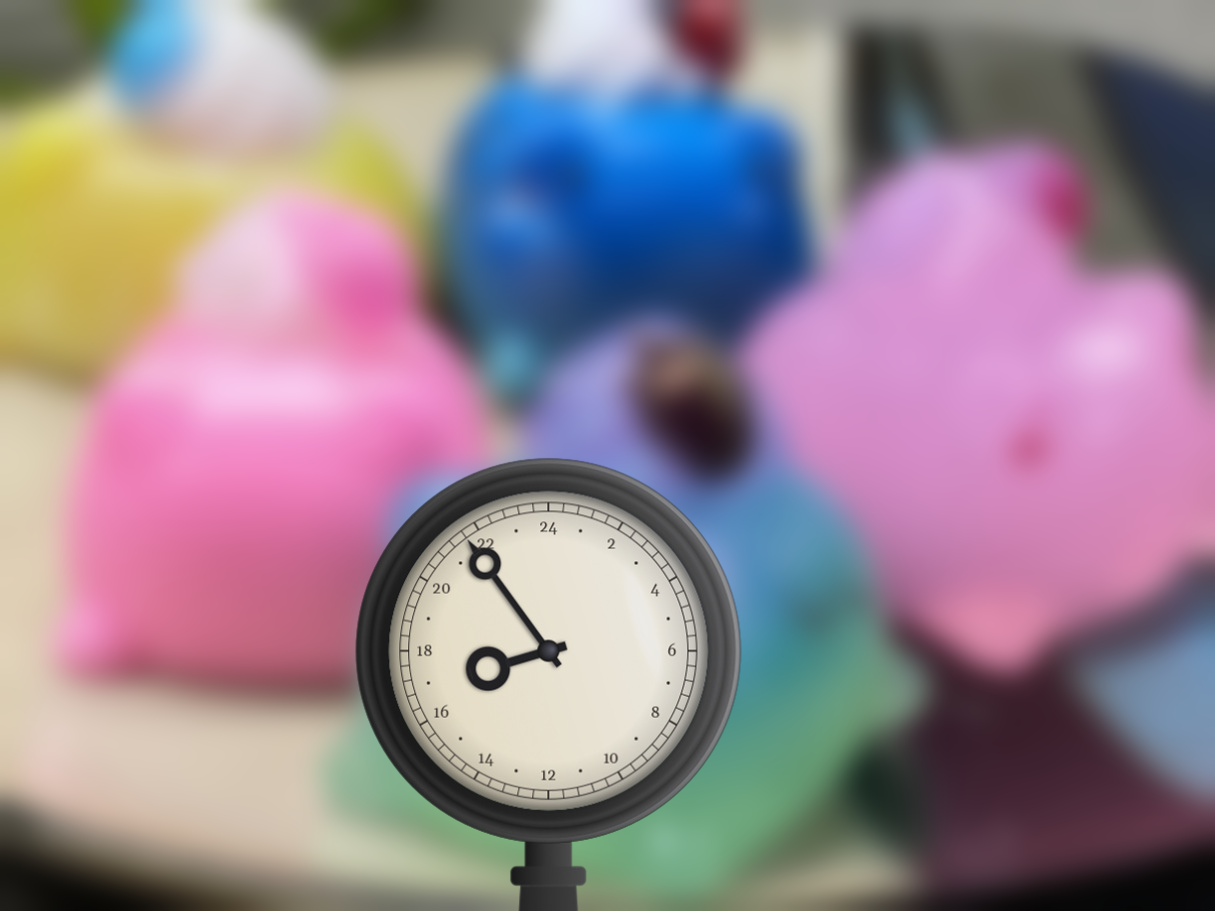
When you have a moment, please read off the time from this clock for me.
16:54
